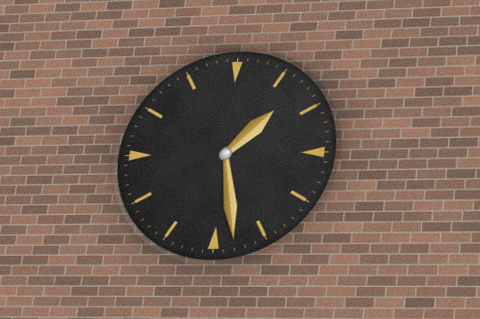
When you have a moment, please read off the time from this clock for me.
1:28
